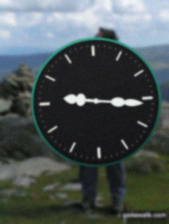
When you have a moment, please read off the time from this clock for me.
9:16
